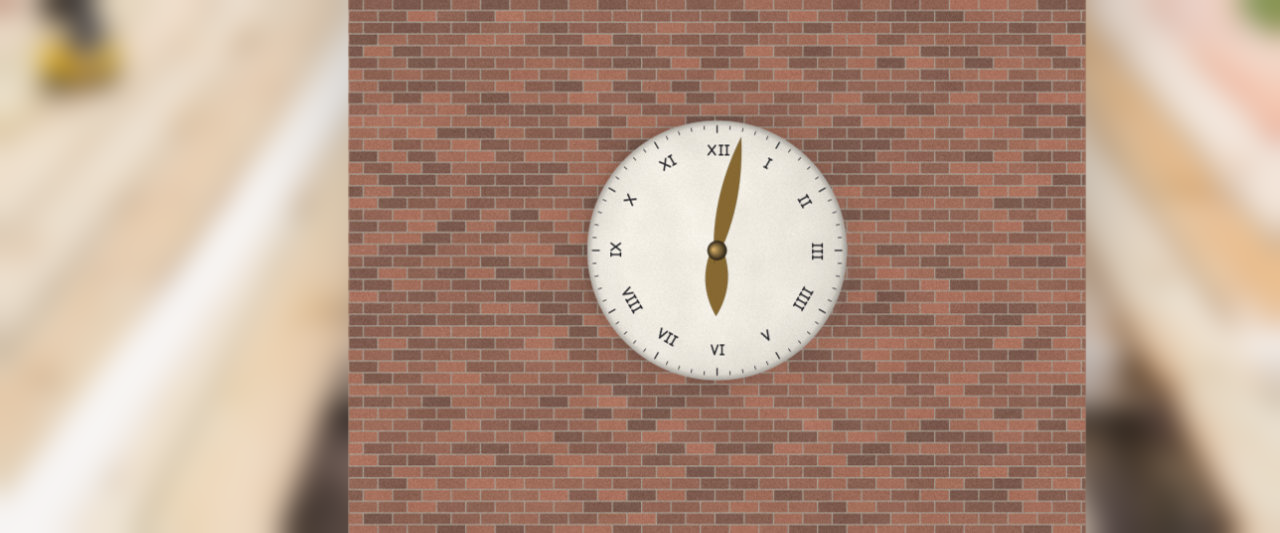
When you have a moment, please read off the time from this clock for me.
6:02
